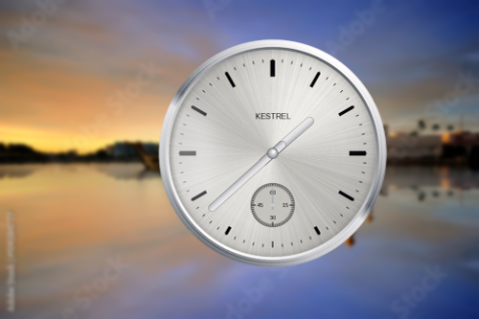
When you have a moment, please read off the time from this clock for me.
1:38
